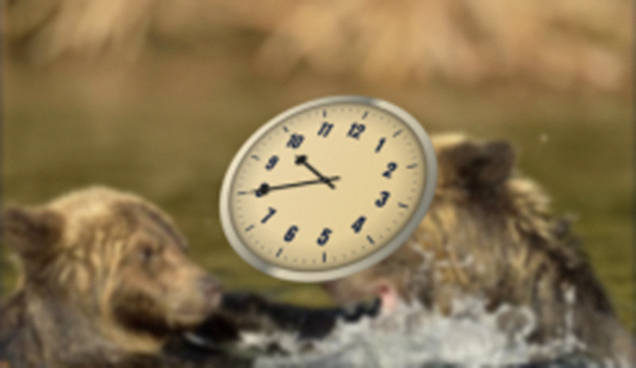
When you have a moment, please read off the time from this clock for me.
9:40
